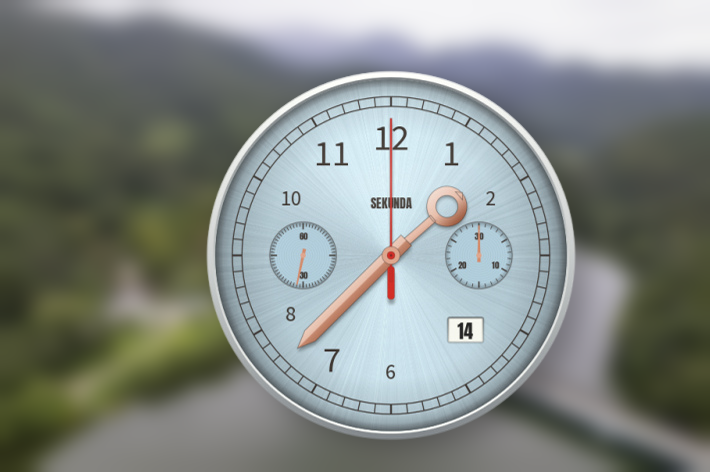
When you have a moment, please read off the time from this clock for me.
1:37:32
